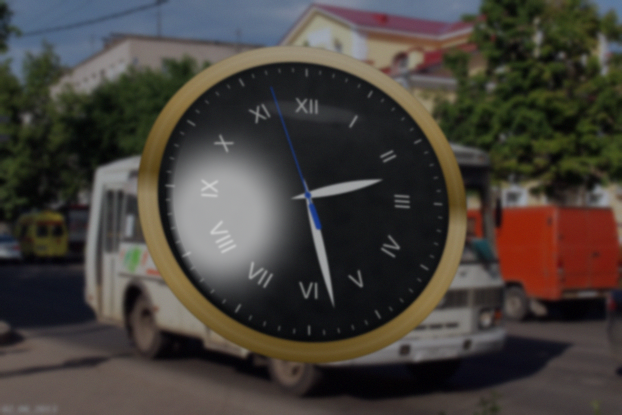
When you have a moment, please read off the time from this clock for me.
2:27:57
